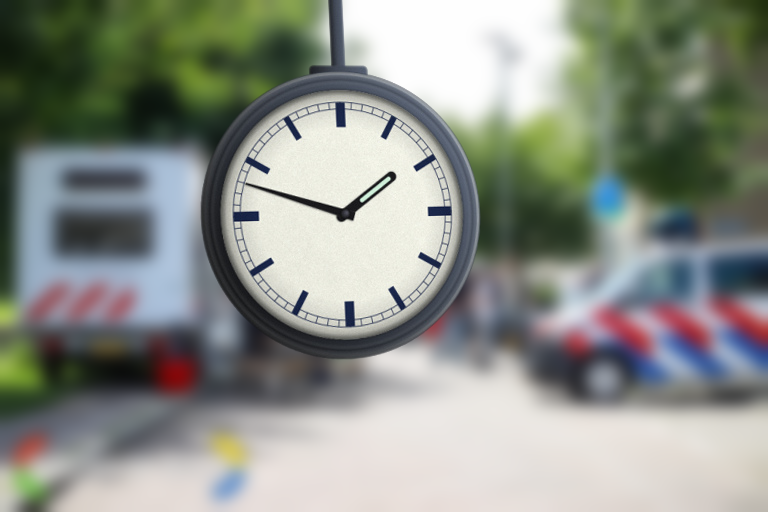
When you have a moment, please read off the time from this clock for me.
1:48
